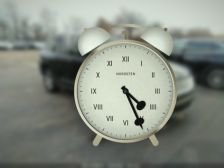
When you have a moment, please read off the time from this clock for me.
4:26
